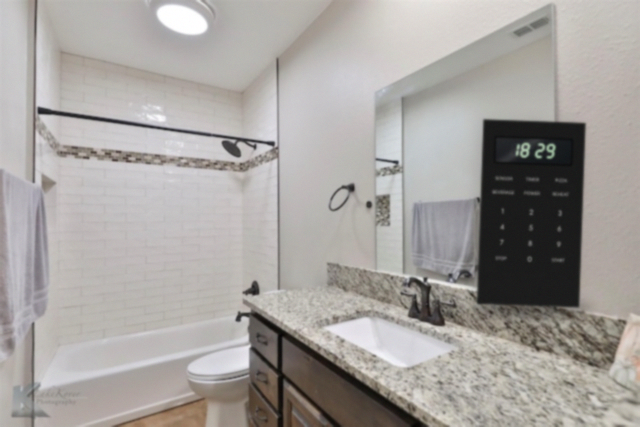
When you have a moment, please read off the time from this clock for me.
18:29
